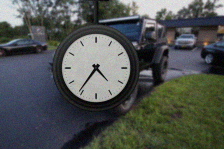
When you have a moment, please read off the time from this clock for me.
4:36
